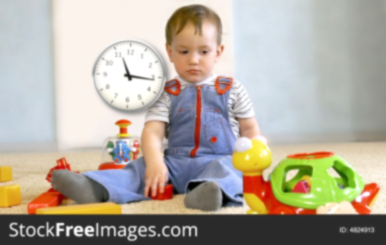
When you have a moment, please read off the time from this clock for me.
11:16
